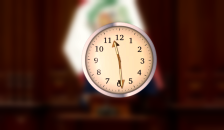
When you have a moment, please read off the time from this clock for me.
11:29
